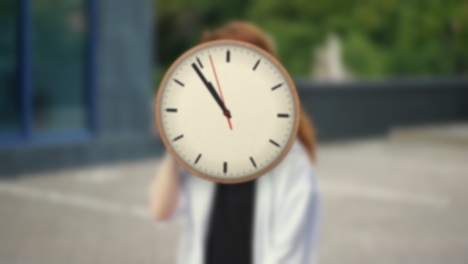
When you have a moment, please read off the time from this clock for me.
10:53:57
